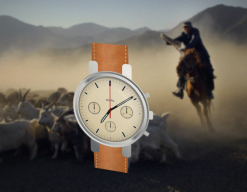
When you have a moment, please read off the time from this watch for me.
7:09
